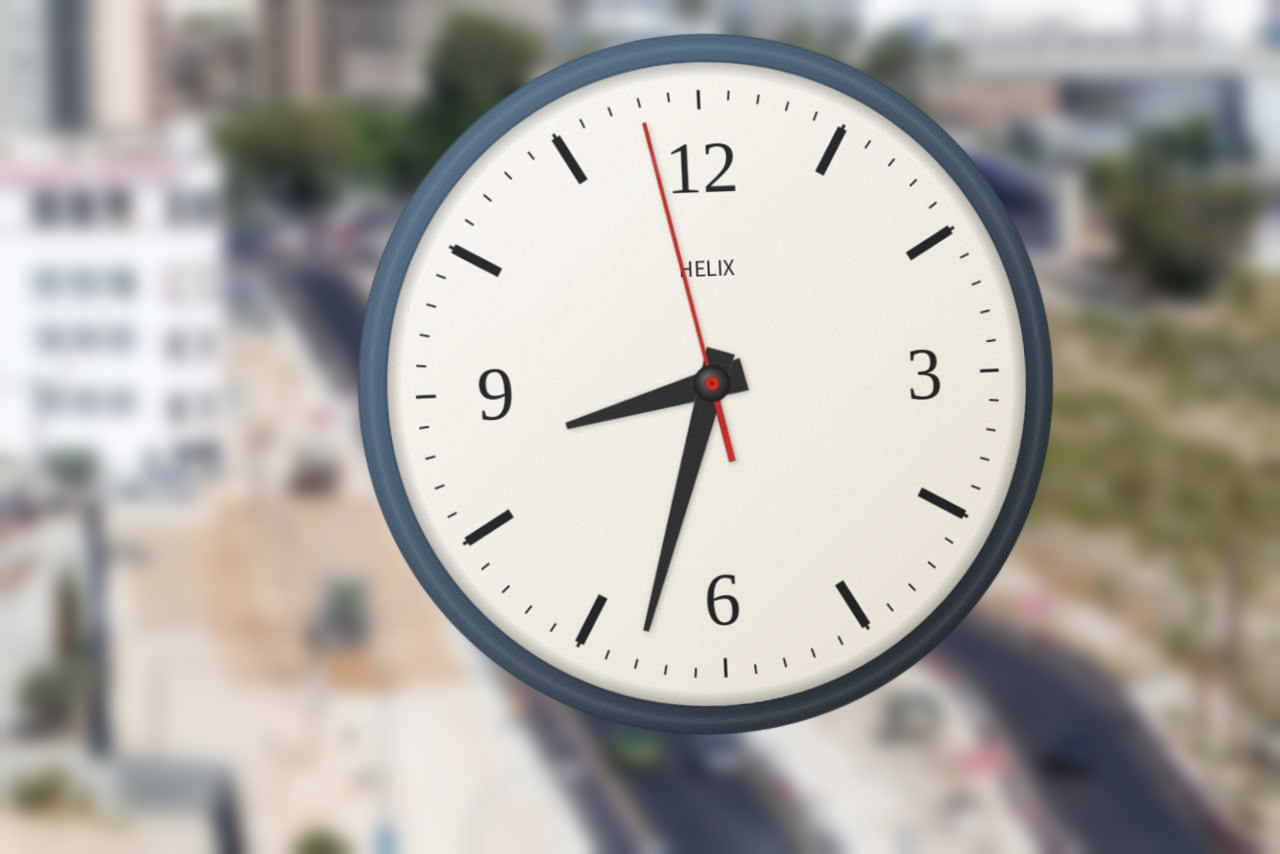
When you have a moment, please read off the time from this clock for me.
8:32:58
